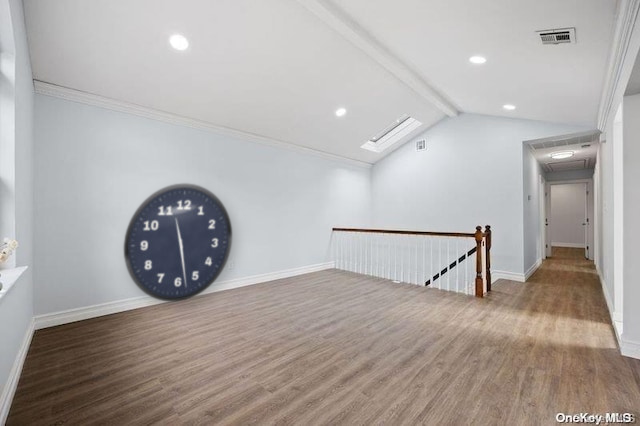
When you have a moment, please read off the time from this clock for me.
11:28
